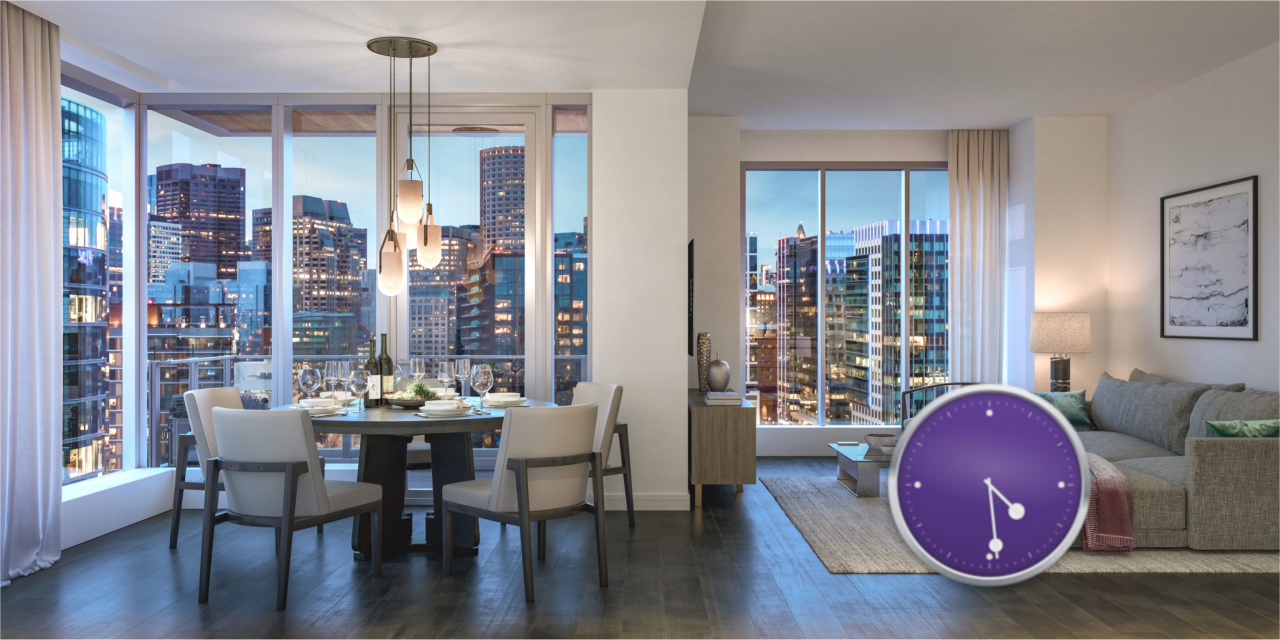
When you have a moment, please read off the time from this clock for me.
4:29
